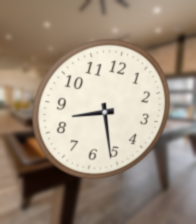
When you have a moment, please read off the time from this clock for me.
8:26
